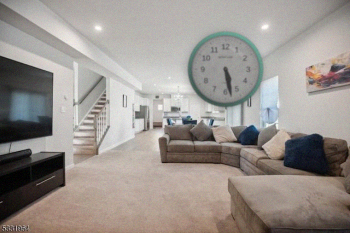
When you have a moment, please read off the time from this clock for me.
5:28
